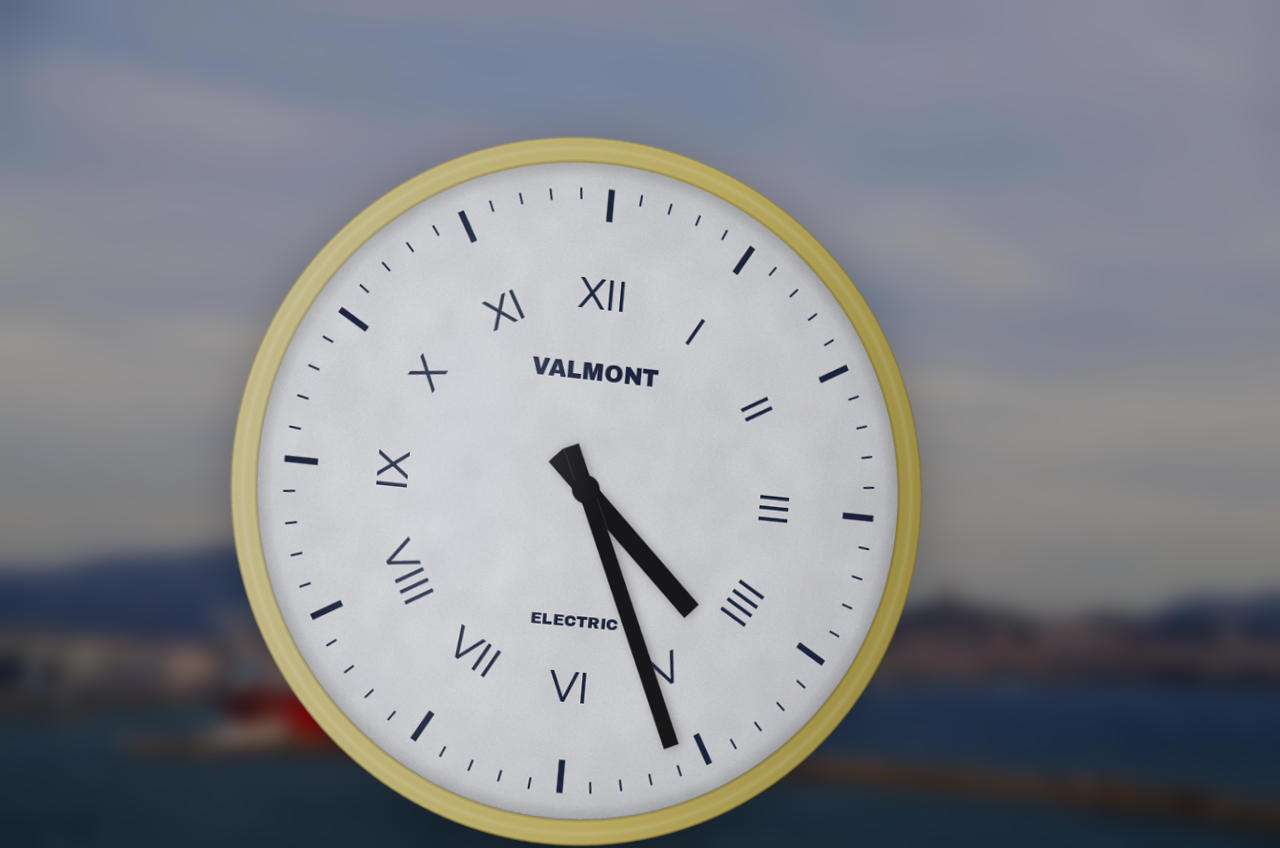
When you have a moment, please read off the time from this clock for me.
4:26
